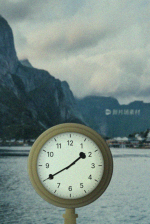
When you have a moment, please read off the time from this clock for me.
1:40
